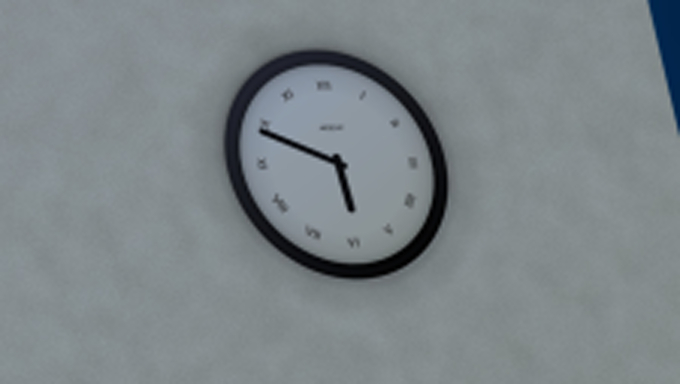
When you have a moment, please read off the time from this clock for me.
5:49
